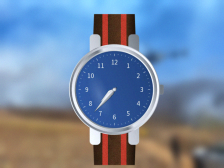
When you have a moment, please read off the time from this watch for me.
7:37
